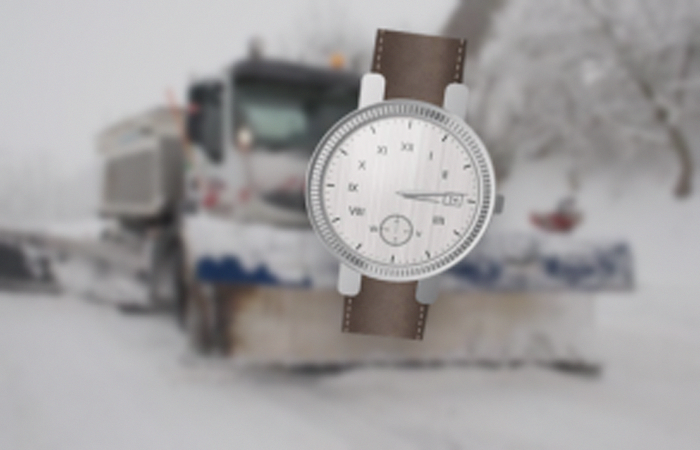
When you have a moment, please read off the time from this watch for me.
3:14
